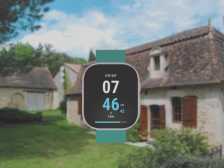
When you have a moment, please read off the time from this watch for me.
7:46
